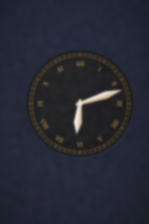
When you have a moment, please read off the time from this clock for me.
6:12
